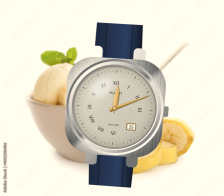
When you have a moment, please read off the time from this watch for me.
12:11
